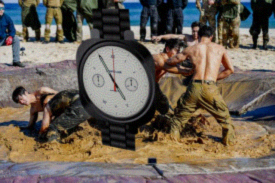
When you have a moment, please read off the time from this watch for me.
4:55
